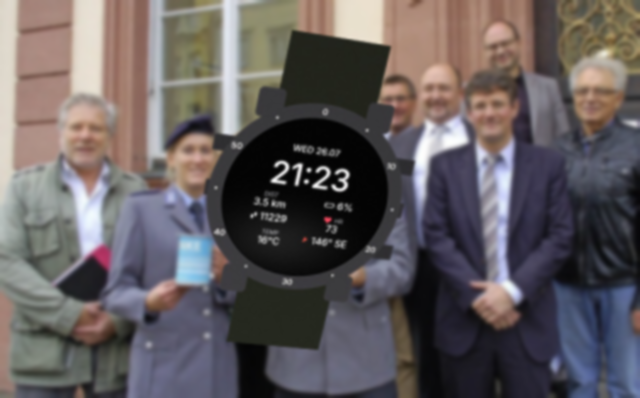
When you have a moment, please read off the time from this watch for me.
21:23
